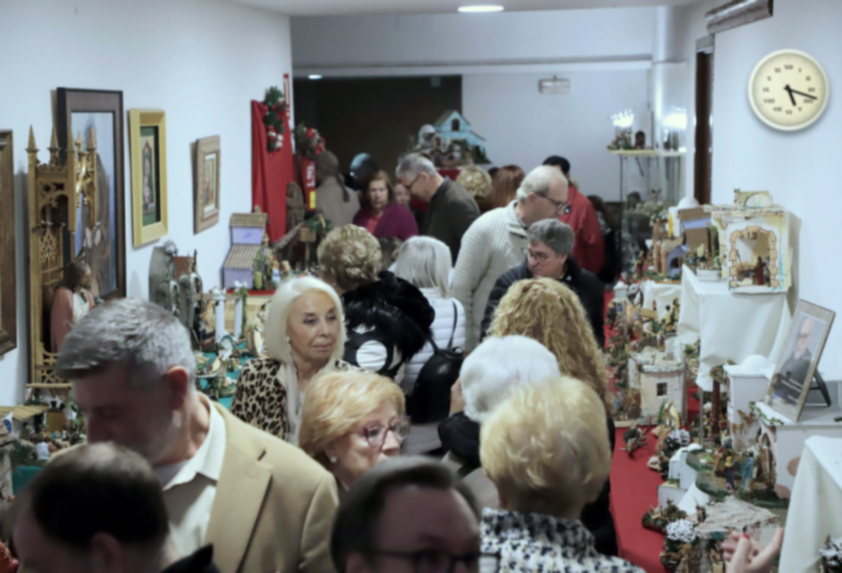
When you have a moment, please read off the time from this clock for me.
5:18
